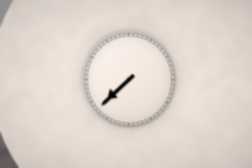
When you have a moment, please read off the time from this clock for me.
7:38
